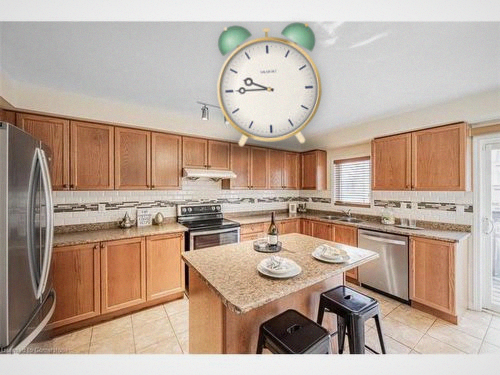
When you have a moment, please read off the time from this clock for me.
9:45
